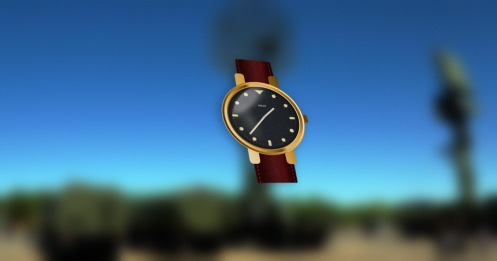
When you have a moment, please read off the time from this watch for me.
1:37
